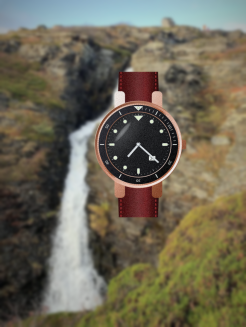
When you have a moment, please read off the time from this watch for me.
7:22
